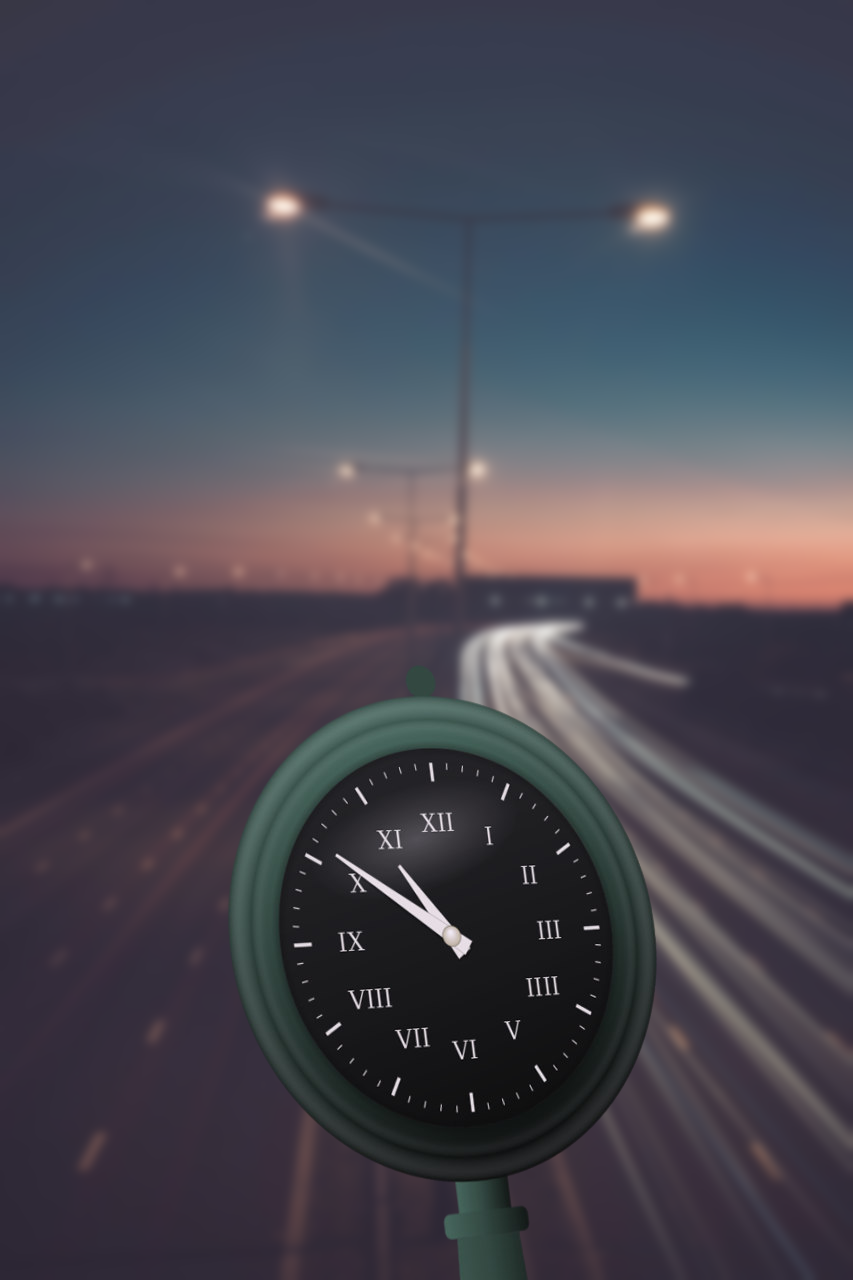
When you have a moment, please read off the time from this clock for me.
10:51
